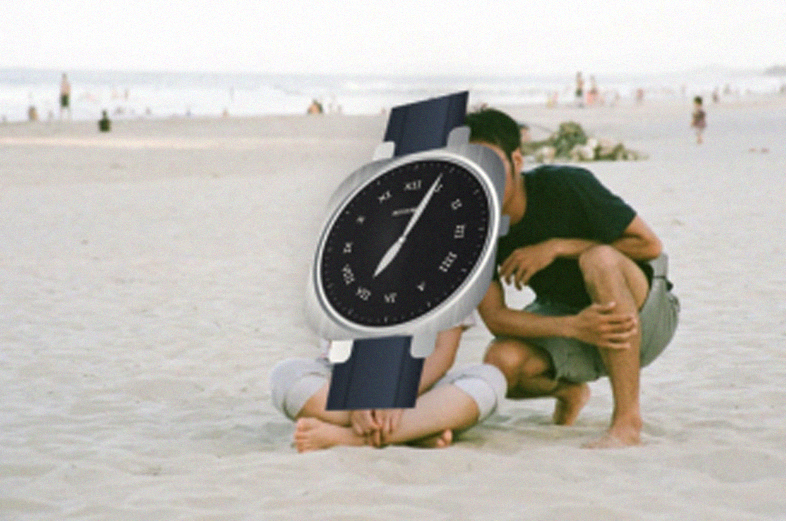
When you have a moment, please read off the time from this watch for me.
7:04
